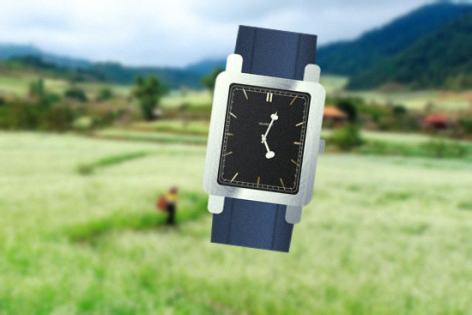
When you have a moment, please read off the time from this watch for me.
5:03
